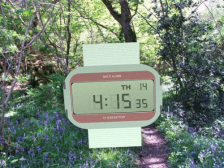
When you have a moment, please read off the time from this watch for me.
4:15:35
